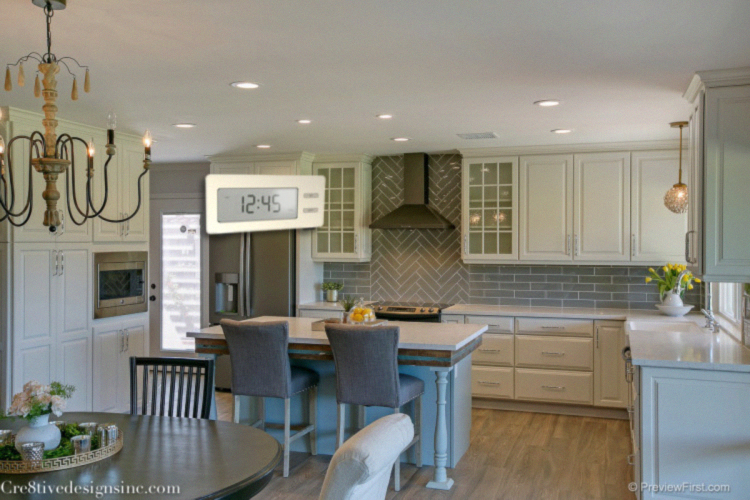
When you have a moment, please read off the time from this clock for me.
12:45
